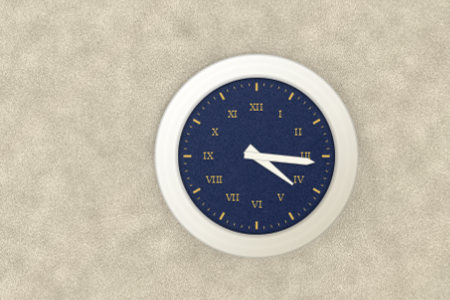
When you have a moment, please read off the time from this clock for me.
4:16
